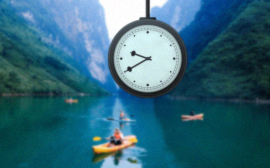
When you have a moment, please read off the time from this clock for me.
9:40
